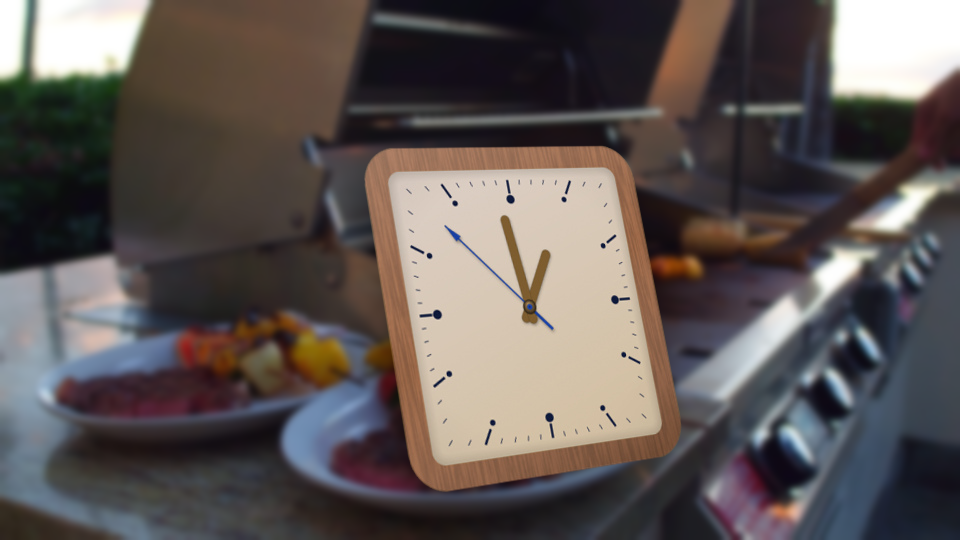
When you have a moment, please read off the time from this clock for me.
12:58:53
